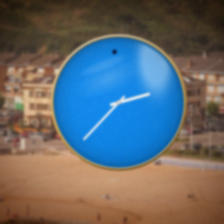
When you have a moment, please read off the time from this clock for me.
2:38
